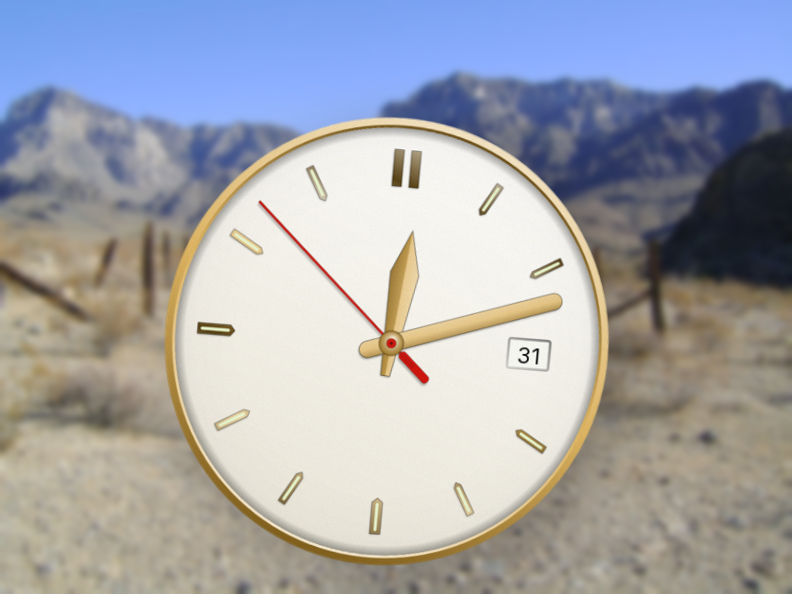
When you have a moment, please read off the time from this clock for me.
12:11:52
